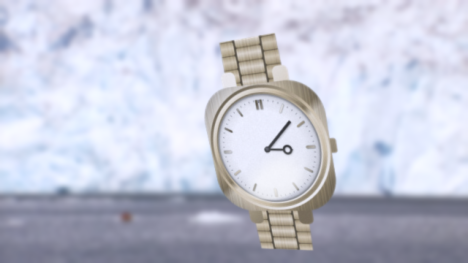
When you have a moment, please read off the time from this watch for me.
3:08
